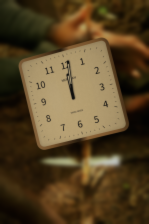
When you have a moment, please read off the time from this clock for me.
12:01
